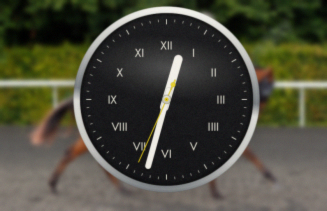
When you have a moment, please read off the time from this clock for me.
12:32:34
